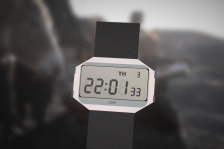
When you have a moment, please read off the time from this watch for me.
22:01:33
